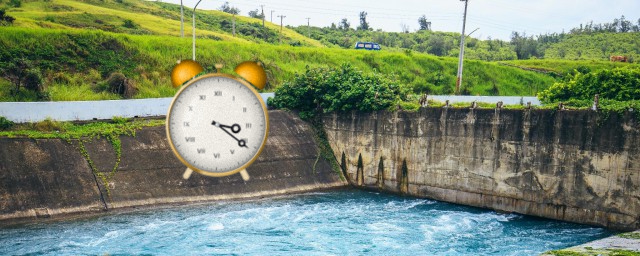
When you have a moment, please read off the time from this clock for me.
3:21
